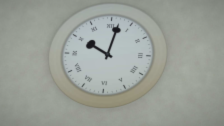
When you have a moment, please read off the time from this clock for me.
10:02
